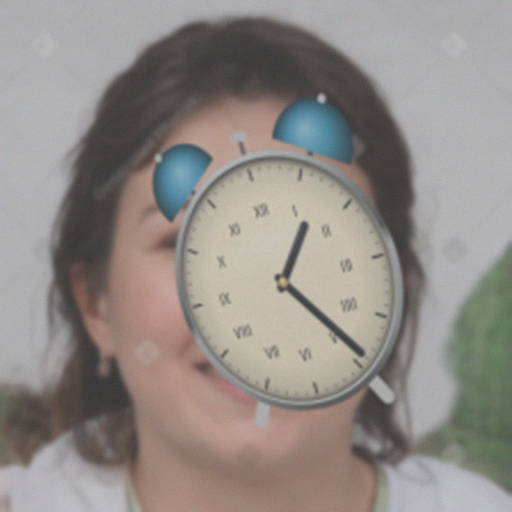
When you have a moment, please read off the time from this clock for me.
1:24
